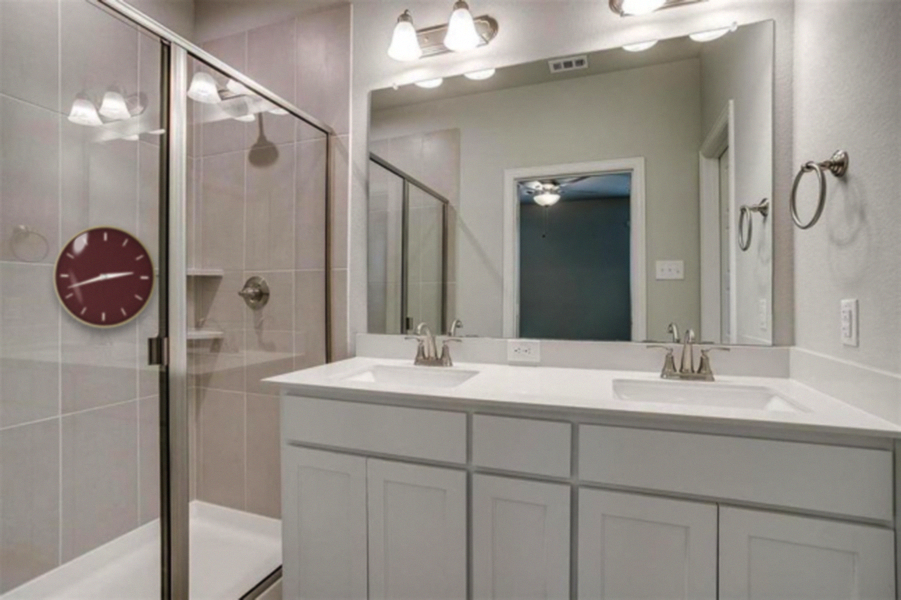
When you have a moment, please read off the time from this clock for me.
2:42
